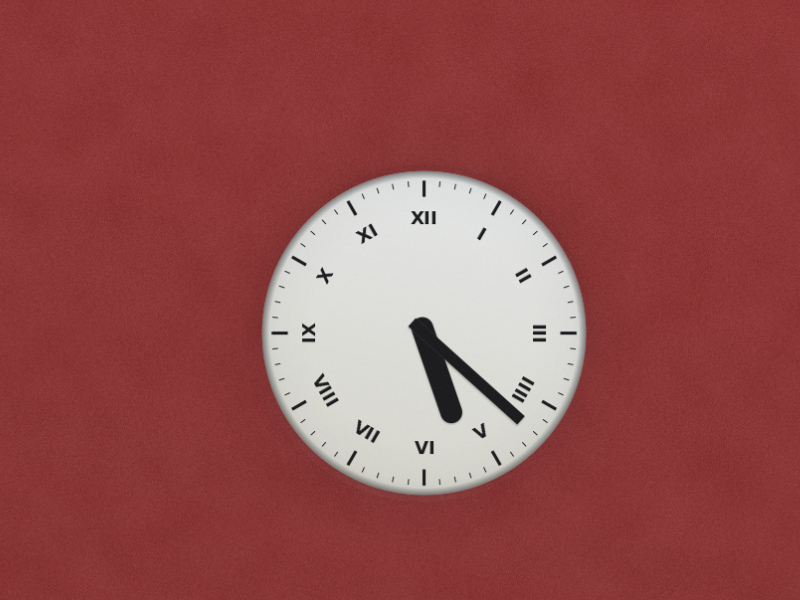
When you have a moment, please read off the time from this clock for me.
5:22
